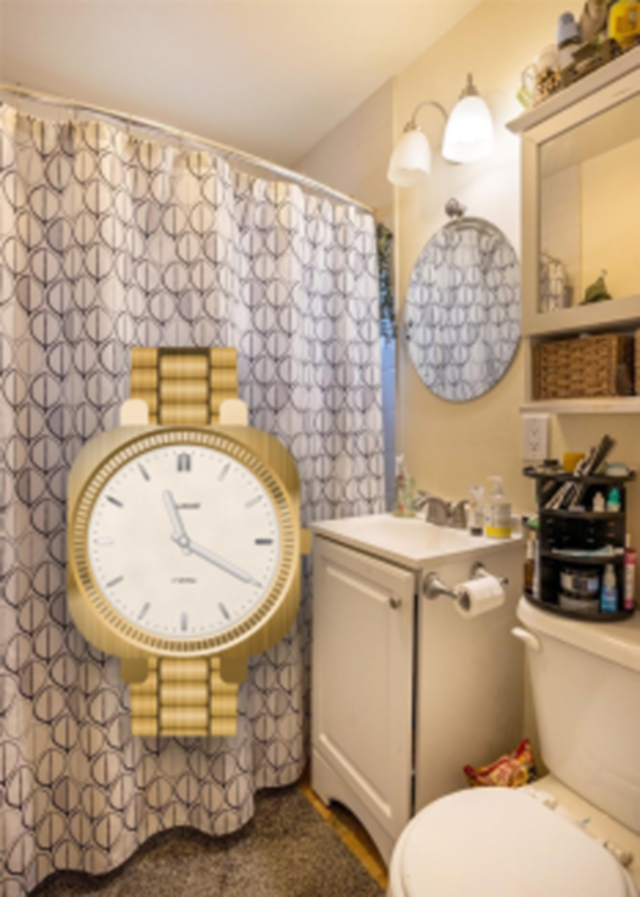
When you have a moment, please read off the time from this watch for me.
11:20
